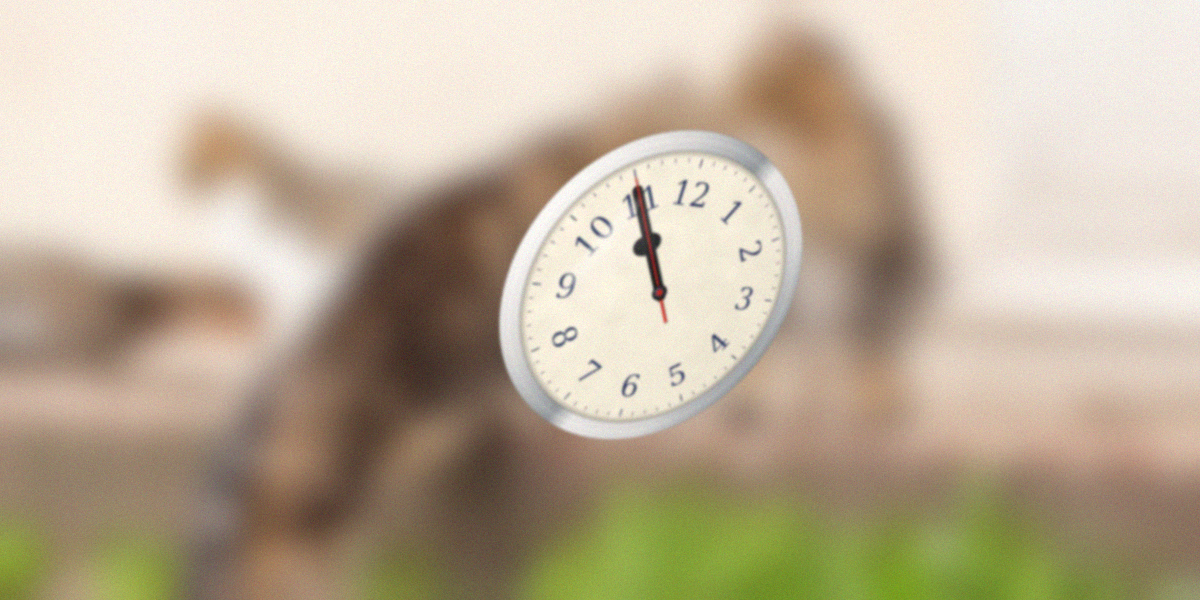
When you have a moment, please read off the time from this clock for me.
10:54:55
